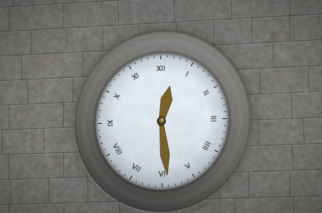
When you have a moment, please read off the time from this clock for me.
12:29
